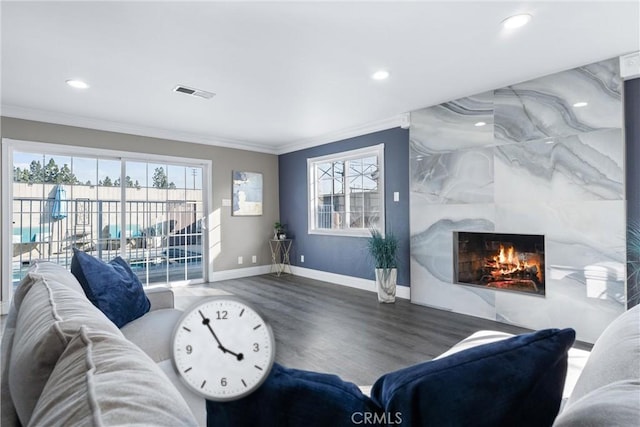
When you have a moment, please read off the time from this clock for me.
3:55
